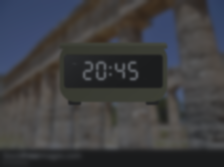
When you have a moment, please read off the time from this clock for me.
20:45
